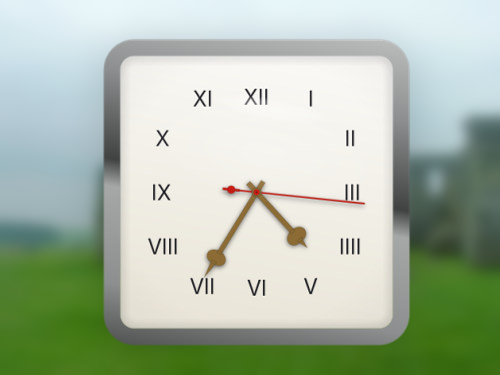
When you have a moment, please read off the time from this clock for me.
4:35:16
